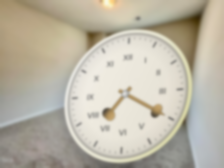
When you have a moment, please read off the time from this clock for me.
7:20
